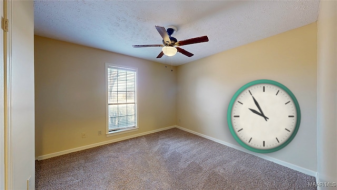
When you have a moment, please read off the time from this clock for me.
9:55
